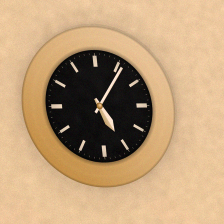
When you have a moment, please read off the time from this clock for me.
5:06
